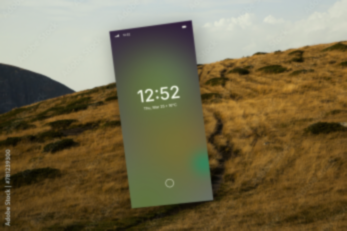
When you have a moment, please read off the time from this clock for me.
12:52
